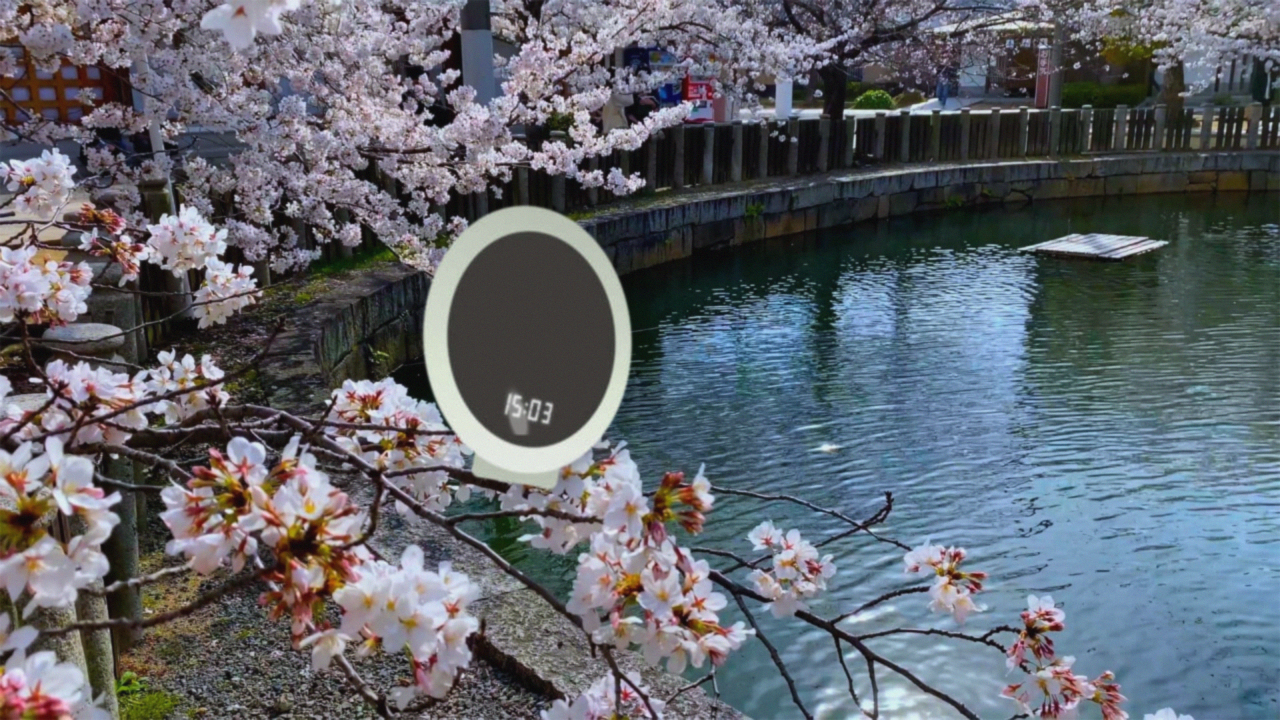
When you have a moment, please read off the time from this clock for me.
15:03
